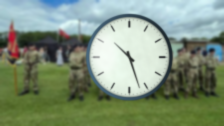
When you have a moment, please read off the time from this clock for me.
10:27
